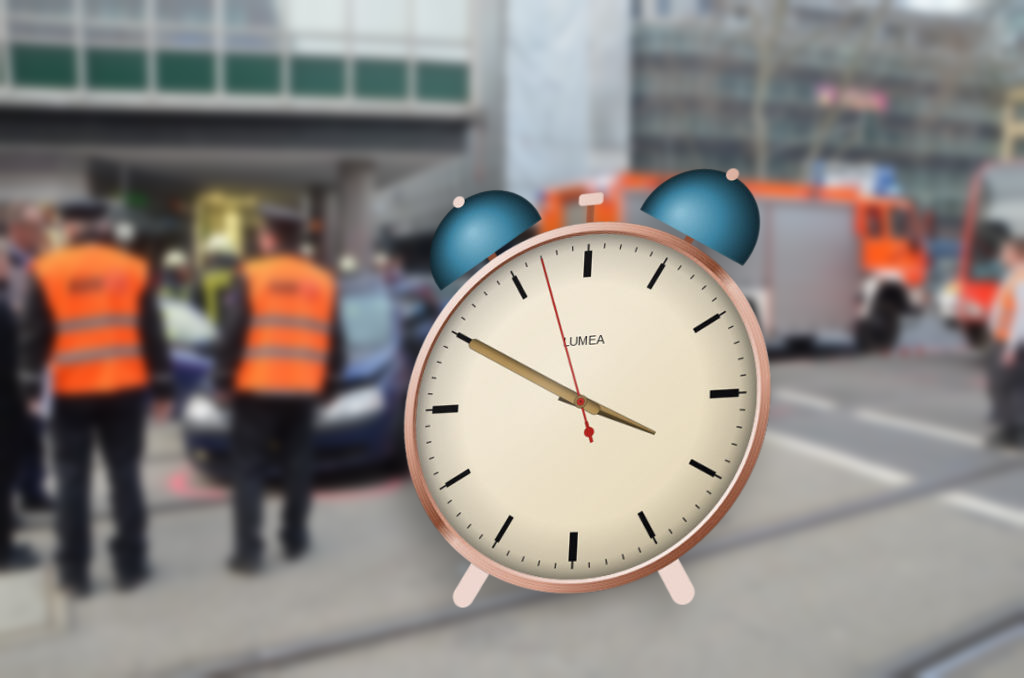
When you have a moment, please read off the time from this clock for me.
3:49:57
